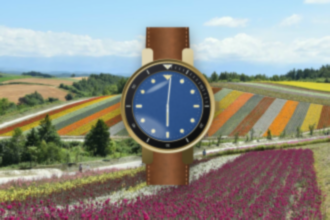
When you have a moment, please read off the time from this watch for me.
6:01
